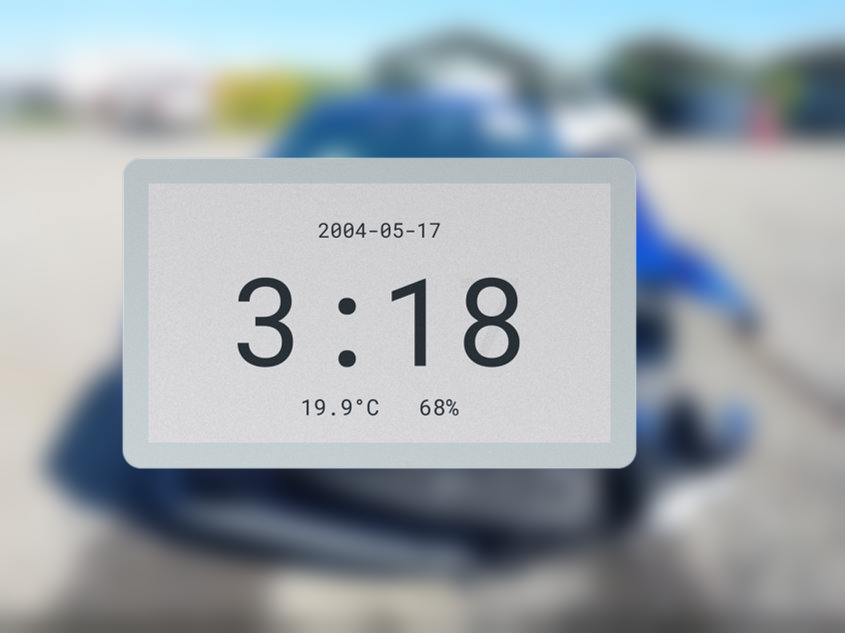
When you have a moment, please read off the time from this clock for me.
3:18
